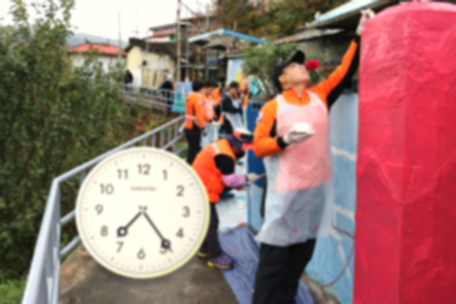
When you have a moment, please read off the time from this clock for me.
7:24
